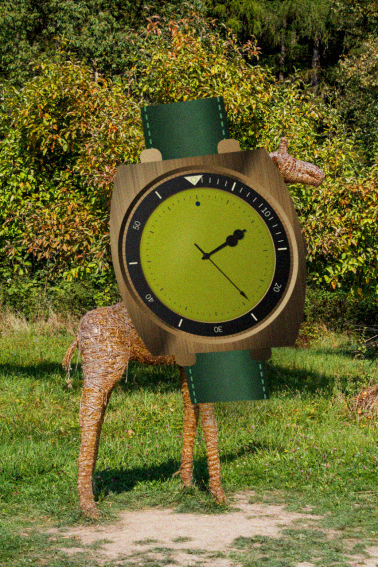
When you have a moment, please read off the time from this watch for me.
2:10:24
